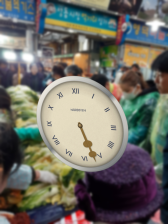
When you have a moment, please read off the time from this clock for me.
5:27
